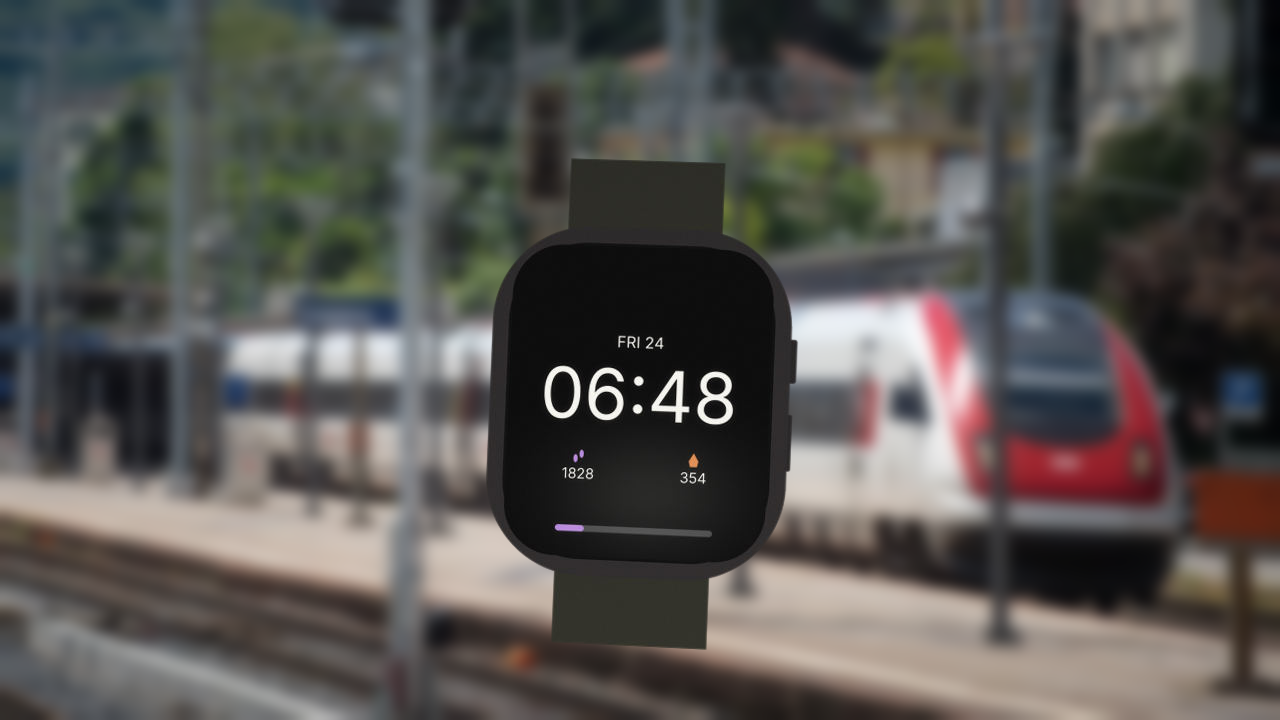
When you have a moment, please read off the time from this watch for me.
6:48
